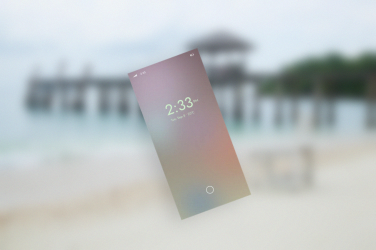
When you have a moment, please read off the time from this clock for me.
2:33
